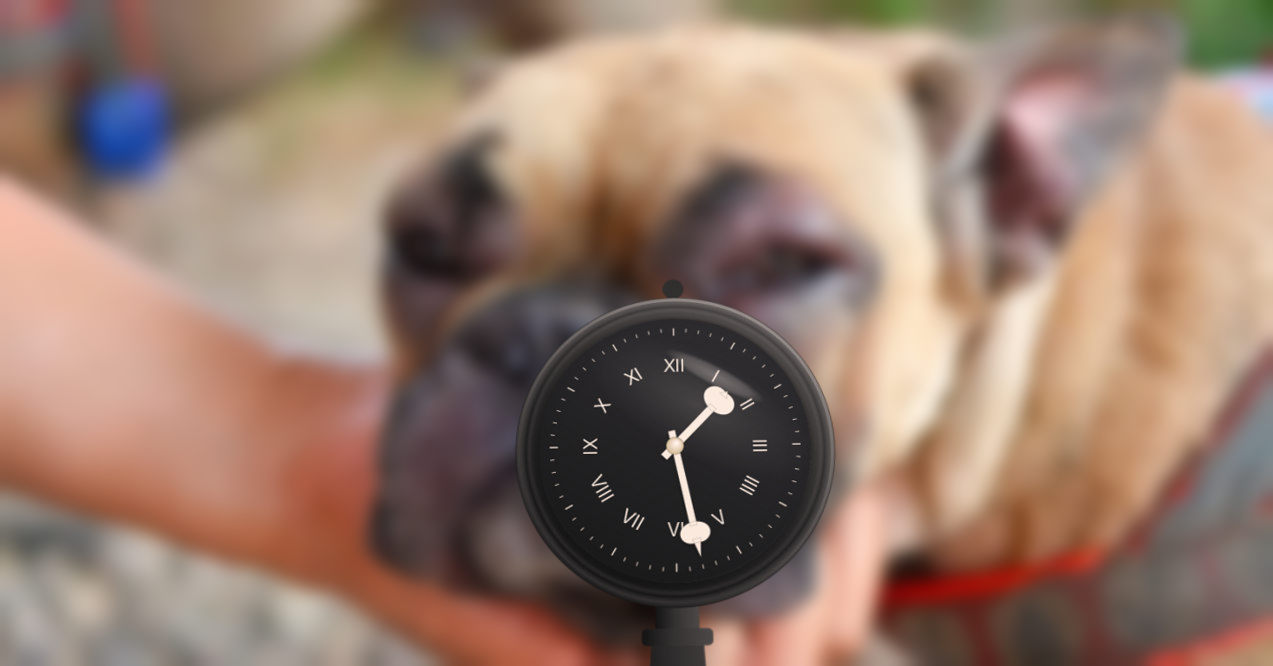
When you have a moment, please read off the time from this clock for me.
1:28
